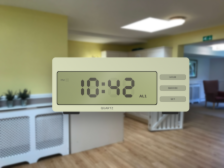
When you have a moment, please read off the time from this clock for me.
10:42
